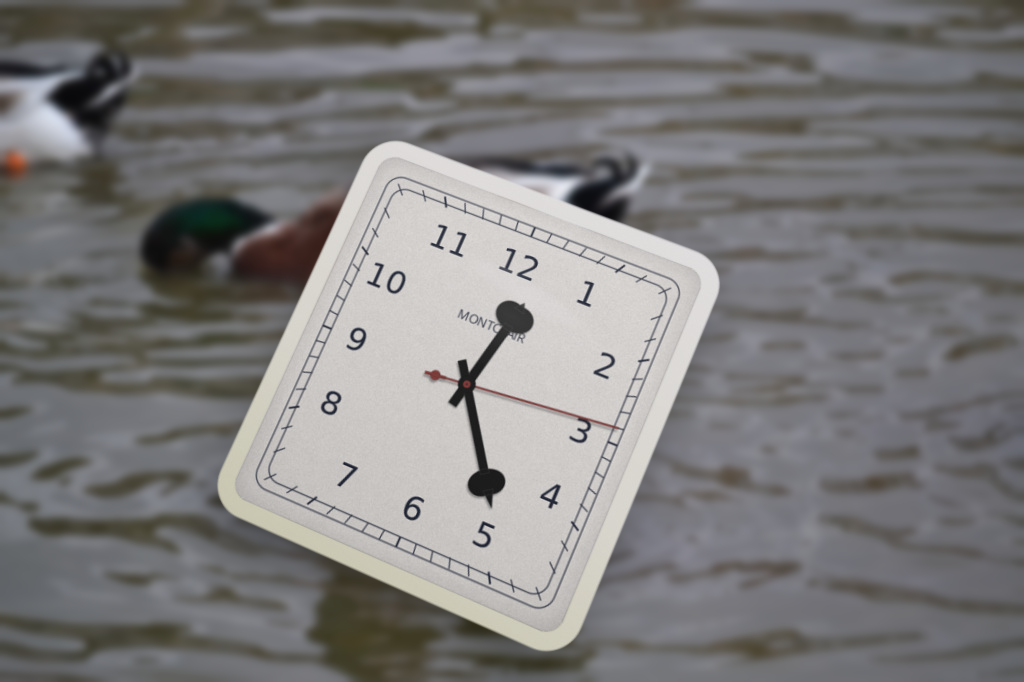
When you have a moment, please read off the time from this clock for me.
12:24:14
